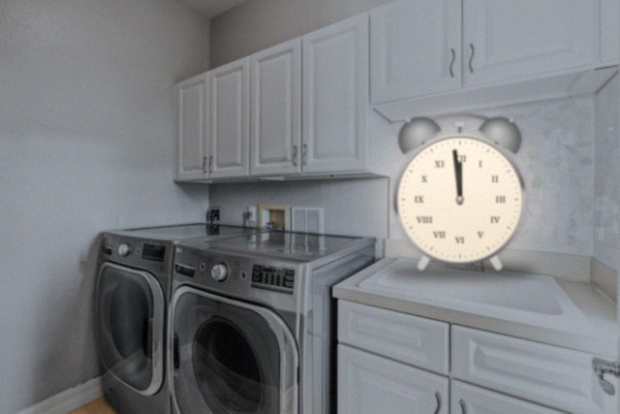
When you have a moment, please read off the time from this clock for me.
11:59
